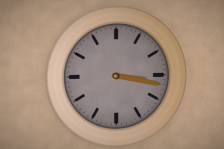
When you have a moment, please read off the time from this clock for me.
3:17
